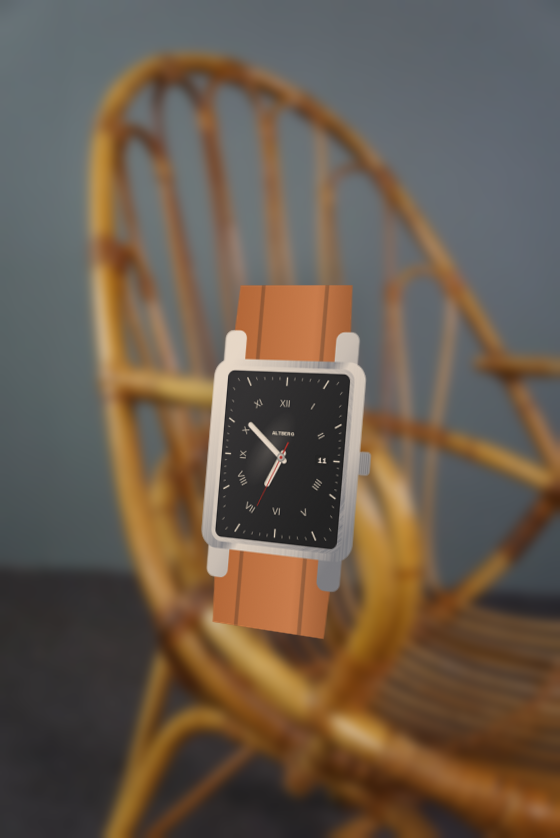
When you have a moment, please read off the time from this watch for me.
6:51:34
